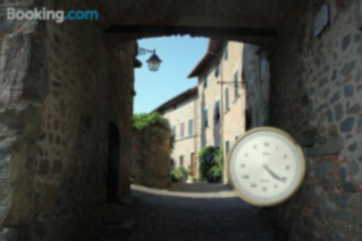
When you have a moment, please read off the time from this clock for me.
4:21
